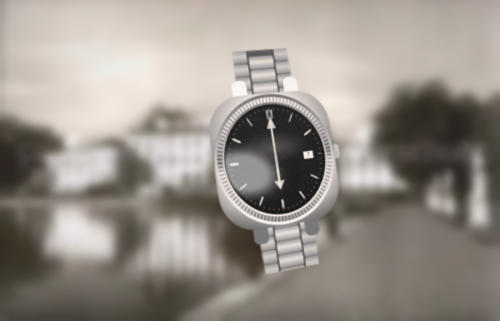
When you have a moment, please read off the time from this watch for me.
6:00
